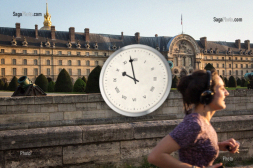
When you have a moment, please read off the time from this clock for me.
9:58
